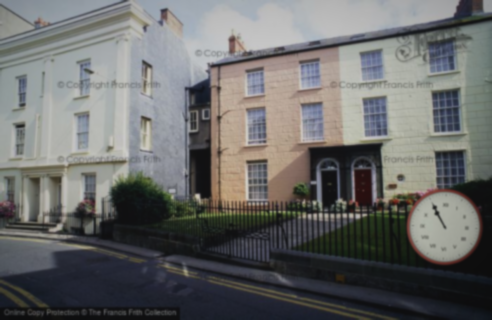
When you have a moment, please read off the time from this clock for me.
10:55
